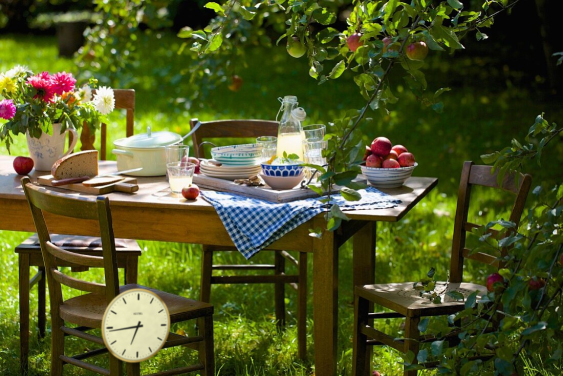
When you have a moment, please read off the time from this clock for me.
6:44
